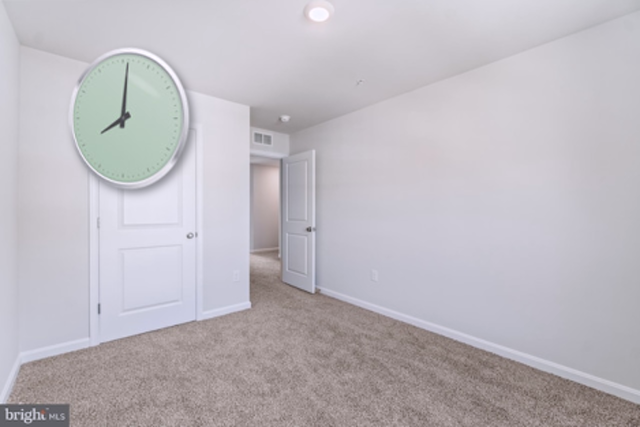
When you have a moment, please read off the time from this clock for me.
8:01
